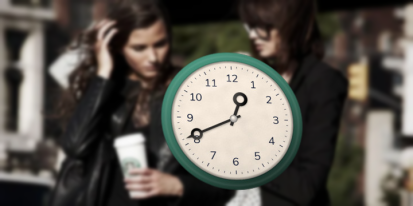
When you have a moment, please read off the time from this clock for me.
12:41
